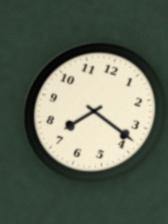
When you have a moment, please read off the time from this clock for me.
7:18
